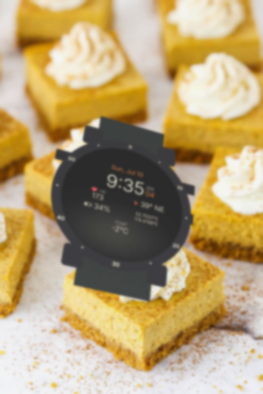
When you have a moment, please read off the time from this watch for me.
9:35
